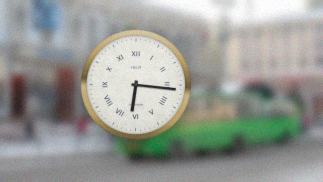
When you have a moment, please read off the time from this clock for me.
6:16
